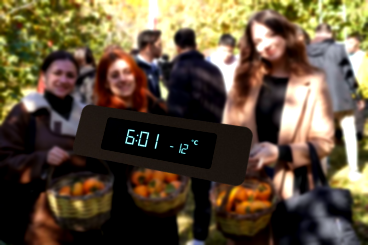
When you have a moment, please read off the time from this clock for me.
6:01
